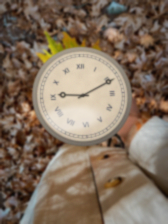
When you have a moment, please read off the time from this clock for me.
9:11
